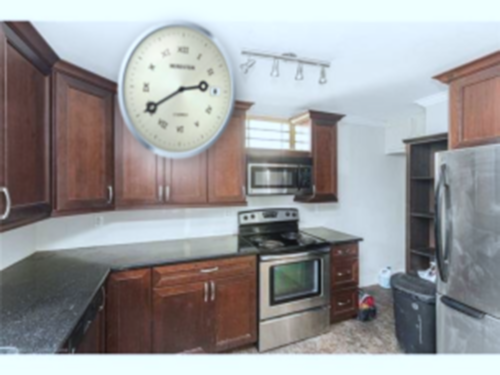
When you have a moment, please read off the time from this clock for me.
2:40
